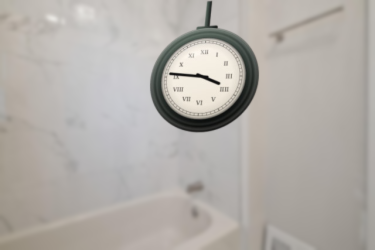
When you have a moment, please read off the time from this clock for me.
3:46
